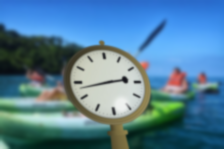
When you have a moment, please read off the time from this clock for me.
2:43
